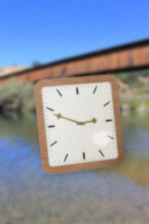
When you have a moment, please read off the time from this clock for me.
2:49
